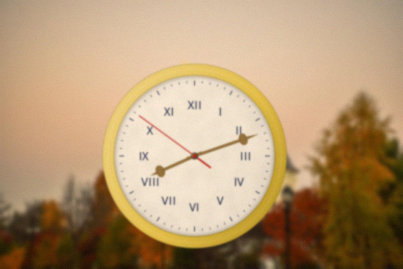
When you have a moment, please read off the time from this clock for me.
8:11:51
